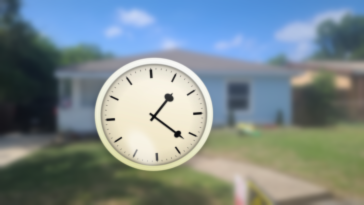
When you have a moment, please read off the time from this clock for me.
1:22
